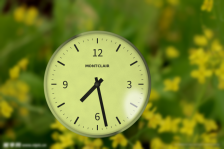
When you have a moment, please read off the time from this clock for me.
7:28
